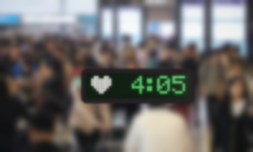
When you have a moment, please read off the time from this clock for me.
4:05
